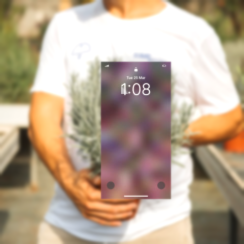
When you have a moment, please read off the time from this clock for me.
1:08
